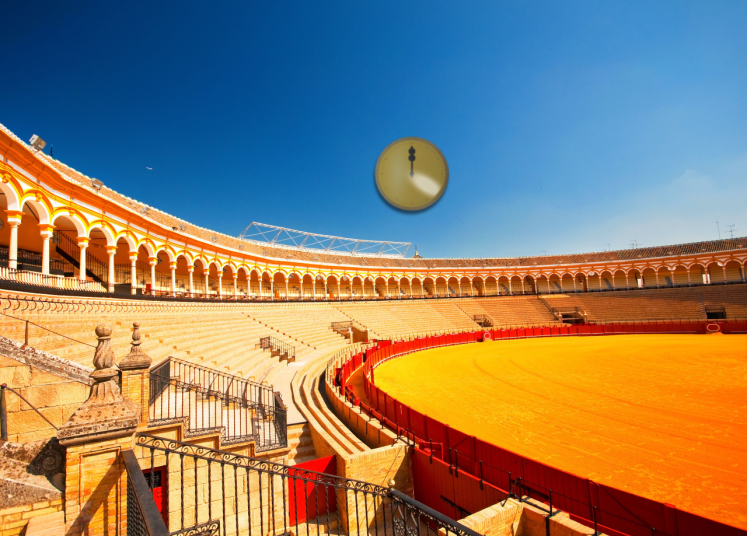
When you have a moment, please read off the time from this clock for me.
12:00
